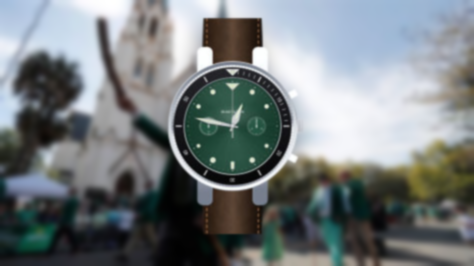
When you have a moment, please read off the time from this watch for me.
12:47
